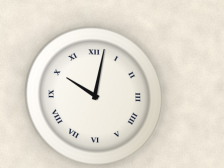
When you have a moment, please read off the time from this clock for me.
10:02
